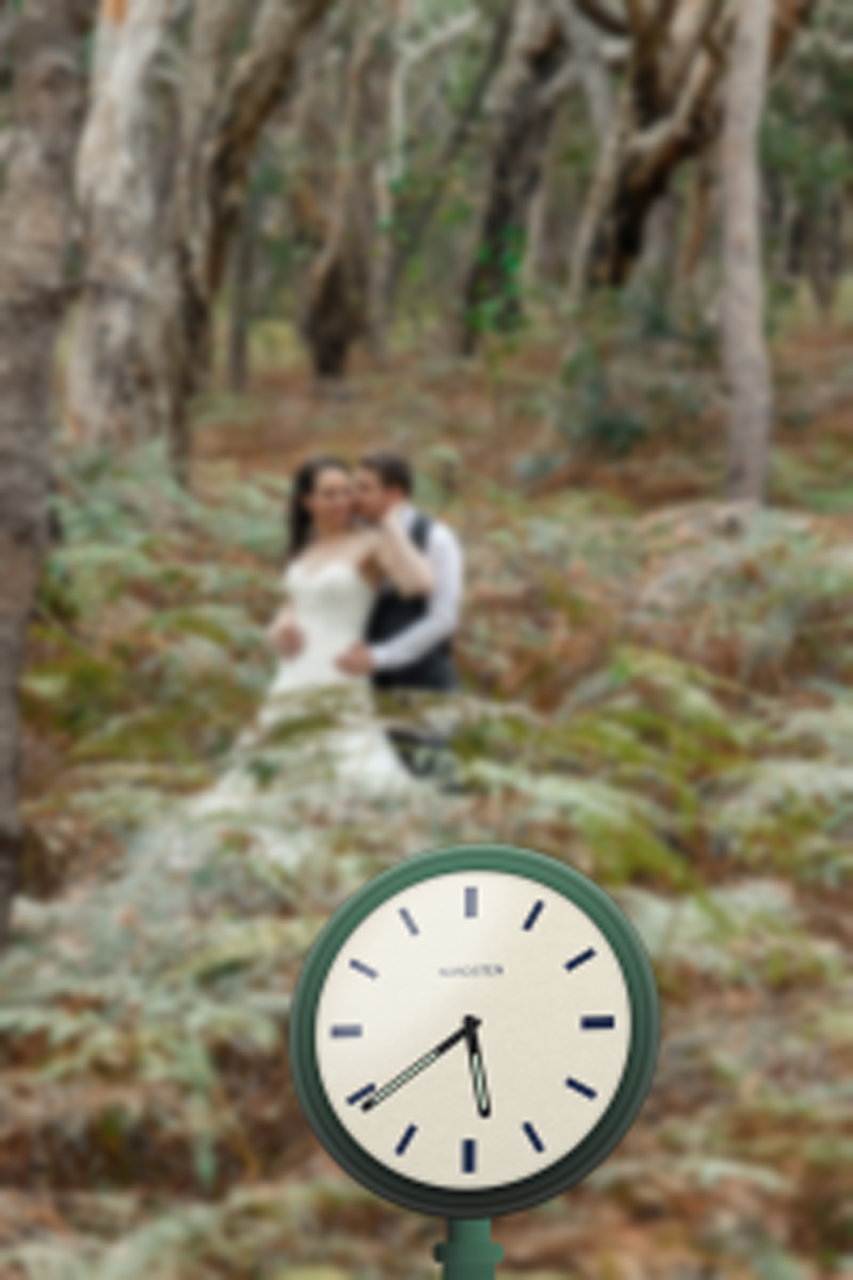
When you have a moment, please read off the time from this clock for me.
5:39
